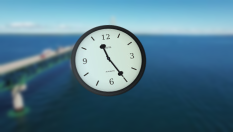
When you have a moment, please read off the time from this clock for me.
11:25
